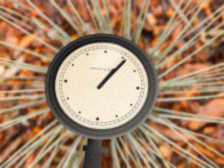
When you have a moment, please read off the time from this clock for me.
1:06
